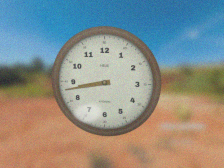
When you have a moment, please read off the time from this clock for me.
8:43
